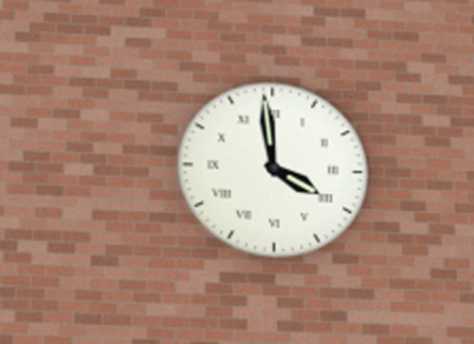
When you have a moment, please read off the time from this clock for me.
3:59
